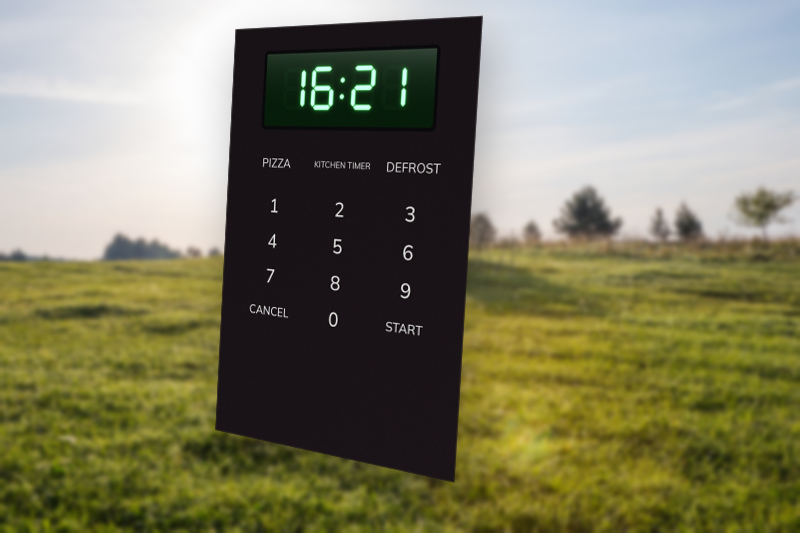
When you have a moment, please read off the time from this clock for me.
16:21
